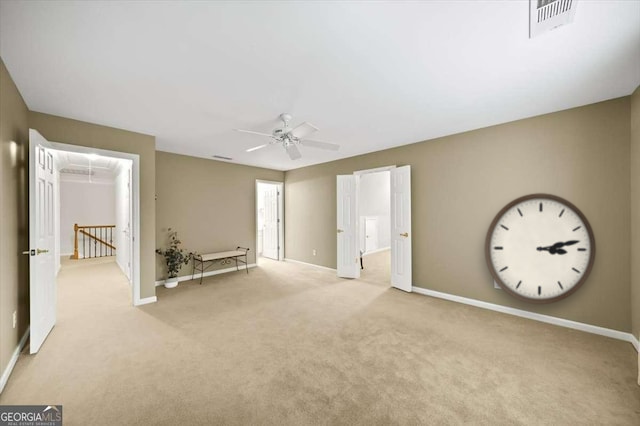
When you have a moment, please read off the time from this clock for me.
3:13
